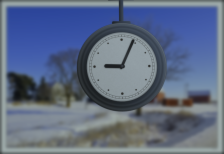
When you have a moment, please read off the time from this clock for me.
9:04
